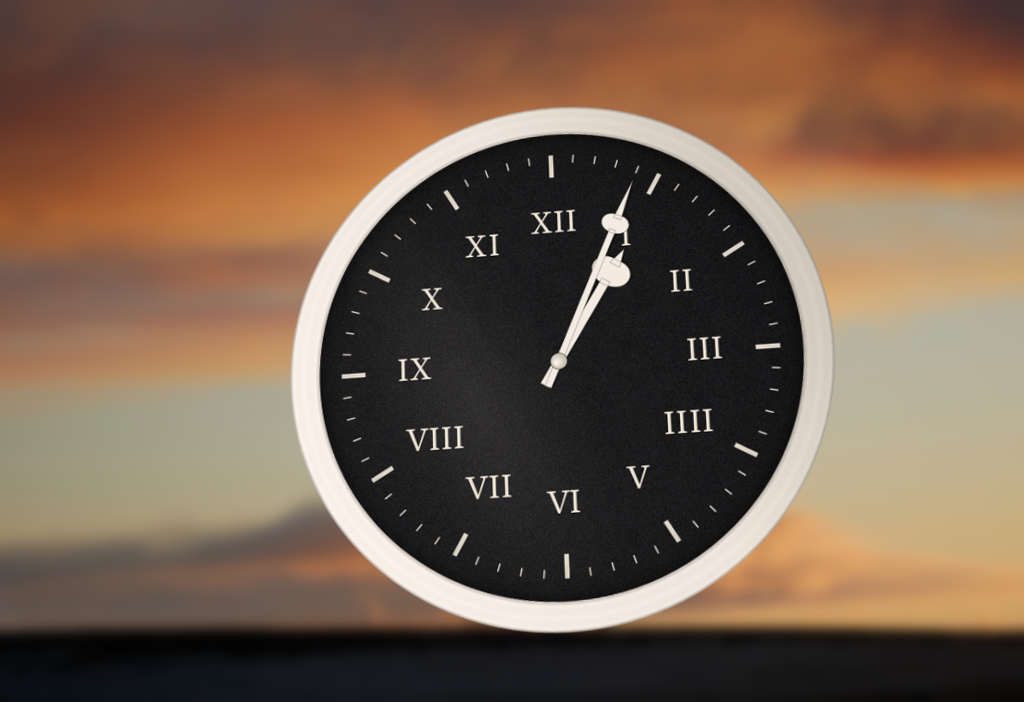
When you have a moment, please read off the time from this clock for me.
1:04
